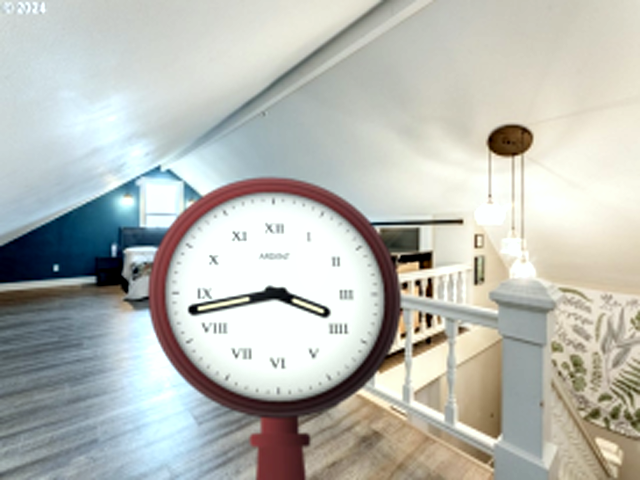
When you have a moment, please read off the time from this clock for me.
3:43
